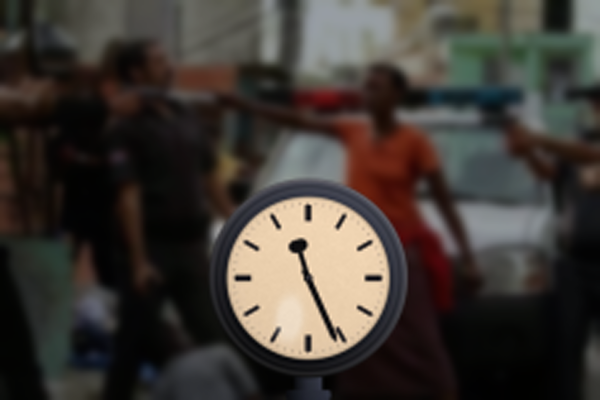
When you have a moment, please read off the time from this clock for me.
11:26
